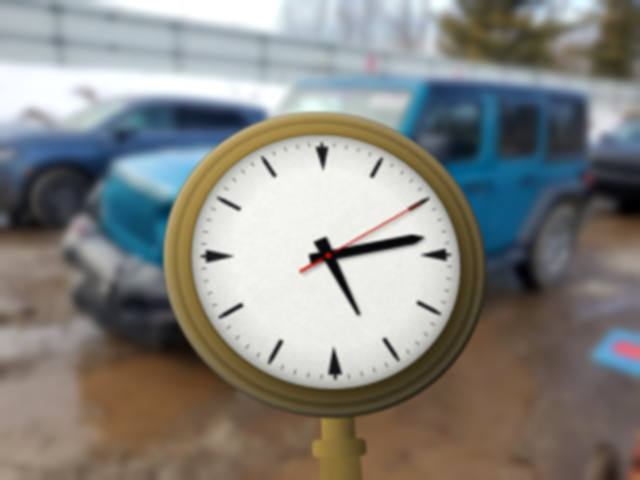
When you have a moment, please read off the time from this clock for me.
5:13:10
